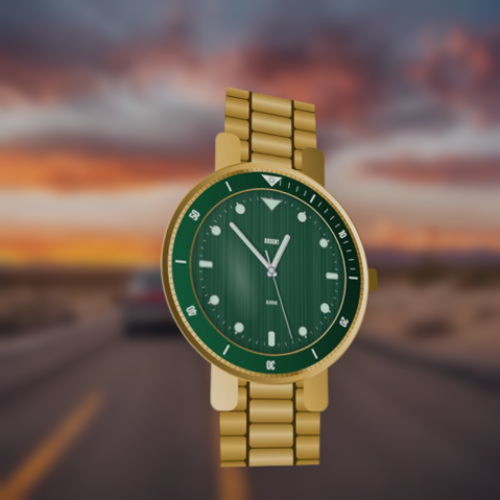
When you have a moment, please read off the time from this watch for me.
12:52:27
